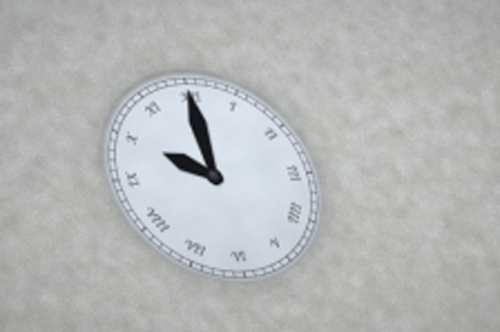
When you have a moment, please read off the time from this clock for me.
10:00
